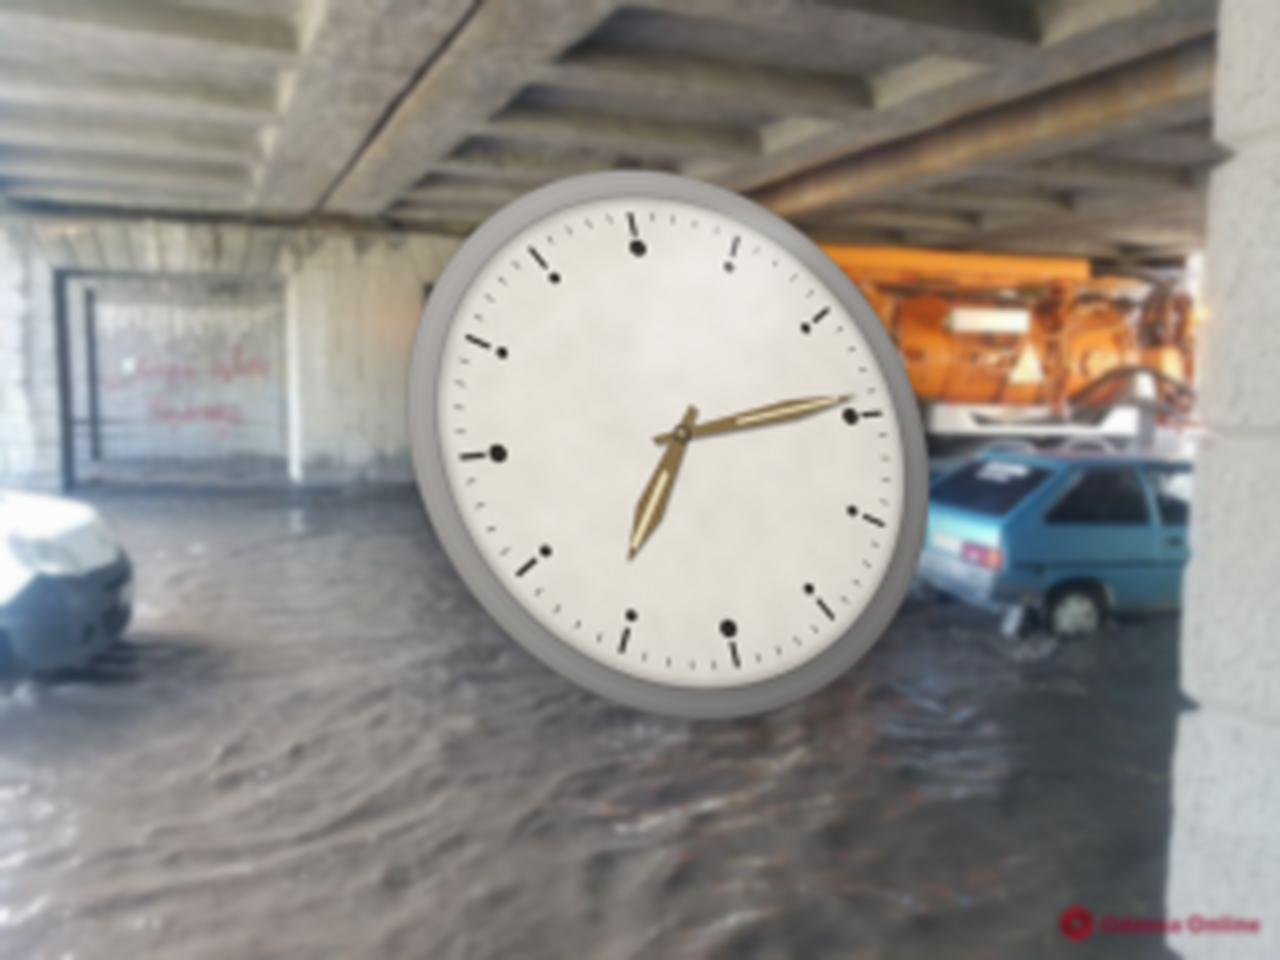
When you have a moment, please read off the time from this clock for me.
7:14
